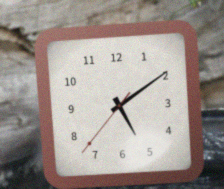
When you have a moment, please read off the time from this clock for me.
5:09:37
